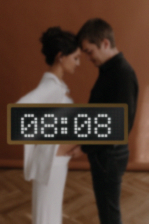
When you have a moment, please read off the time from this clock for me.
8:08
